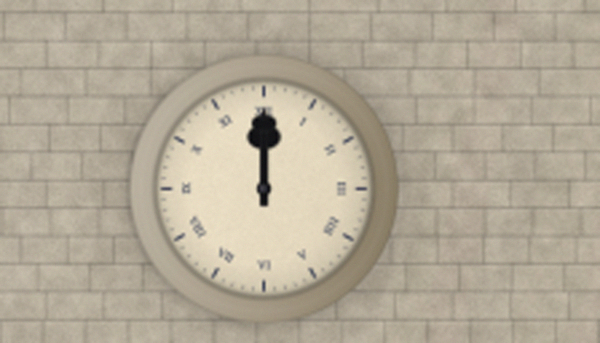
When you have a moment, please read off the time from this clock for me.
12:00
